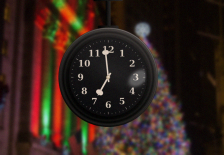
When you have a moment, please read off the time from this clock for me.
6:59
